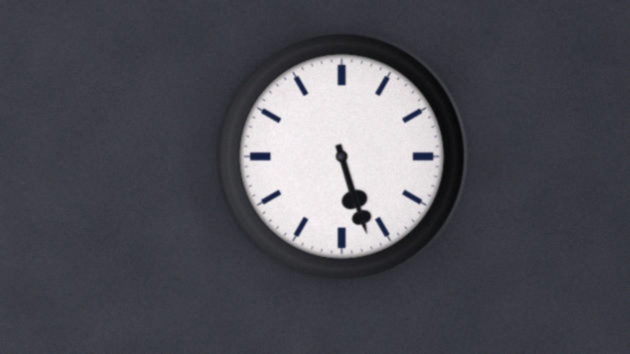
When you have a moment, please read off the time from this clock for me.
5:27
